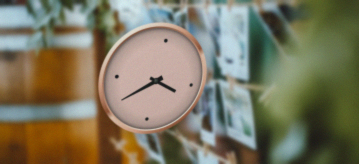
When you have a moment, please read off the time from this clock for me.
3:39
